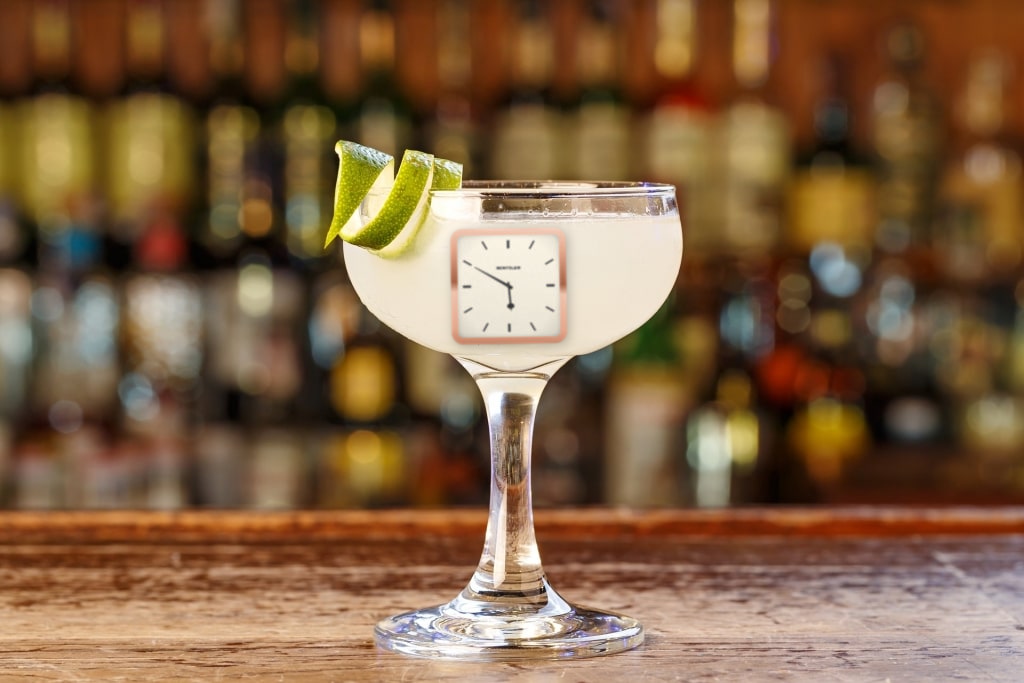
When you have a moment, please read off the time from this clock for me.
5:50
